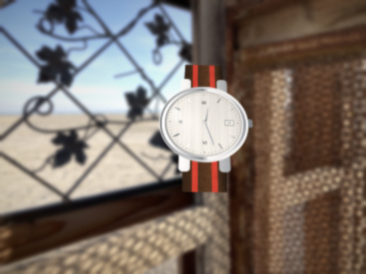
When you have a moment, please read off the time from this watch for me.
12:27
